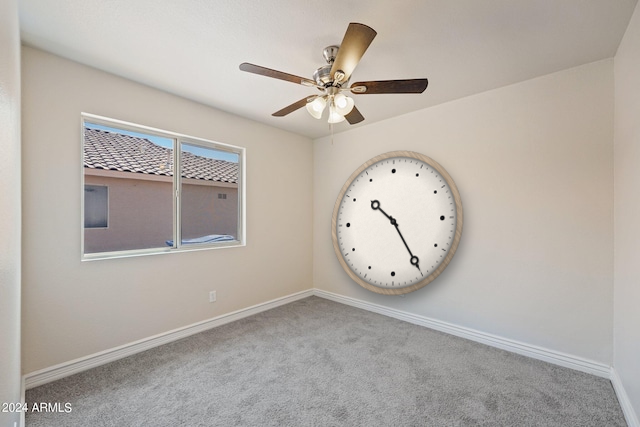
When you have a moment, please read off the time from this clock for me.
10:25
